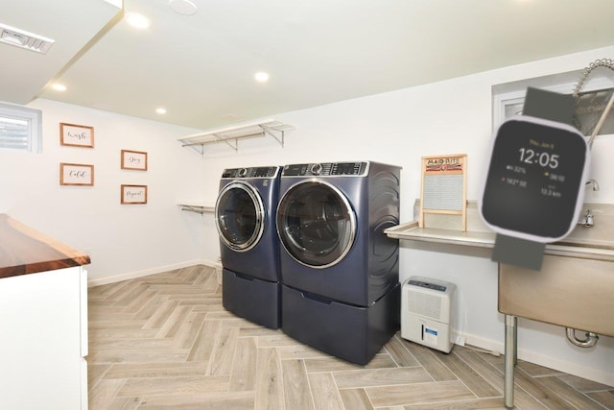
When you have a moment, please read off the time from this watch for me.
12:05
